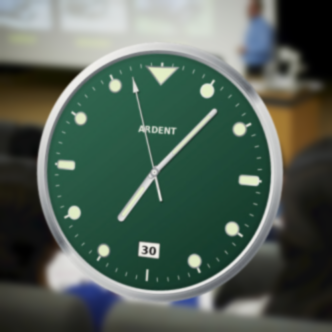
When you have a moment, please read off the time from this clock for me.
7:06:57
